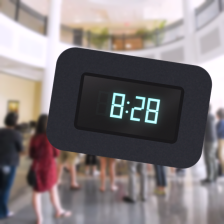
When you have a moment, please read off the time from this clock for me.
8:28
